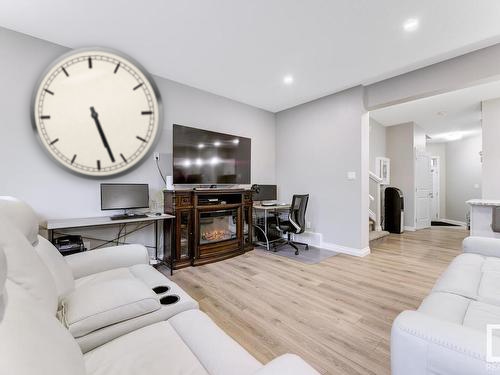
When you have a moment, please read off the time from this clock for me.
5:27
